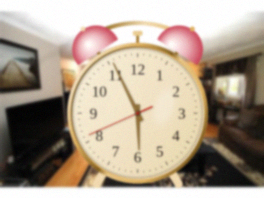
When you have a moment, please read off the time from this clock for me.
5:55:41
